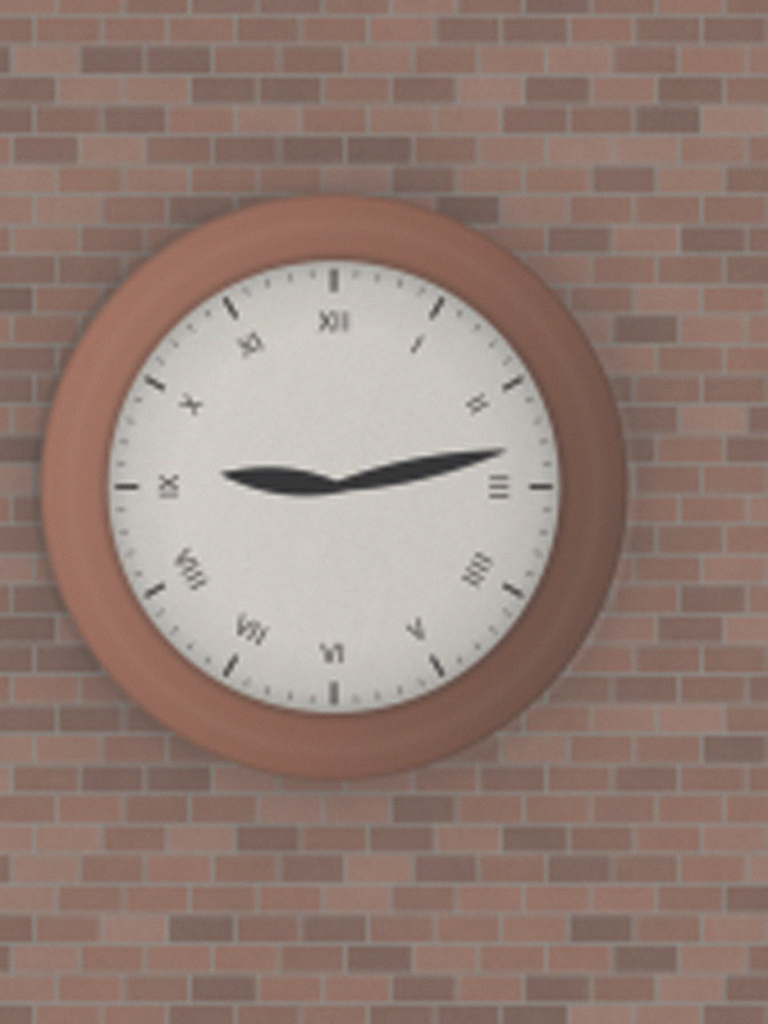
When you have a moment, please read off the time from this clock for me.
9:13
